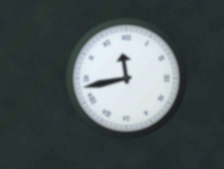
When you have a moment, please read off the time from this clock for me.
11:43
